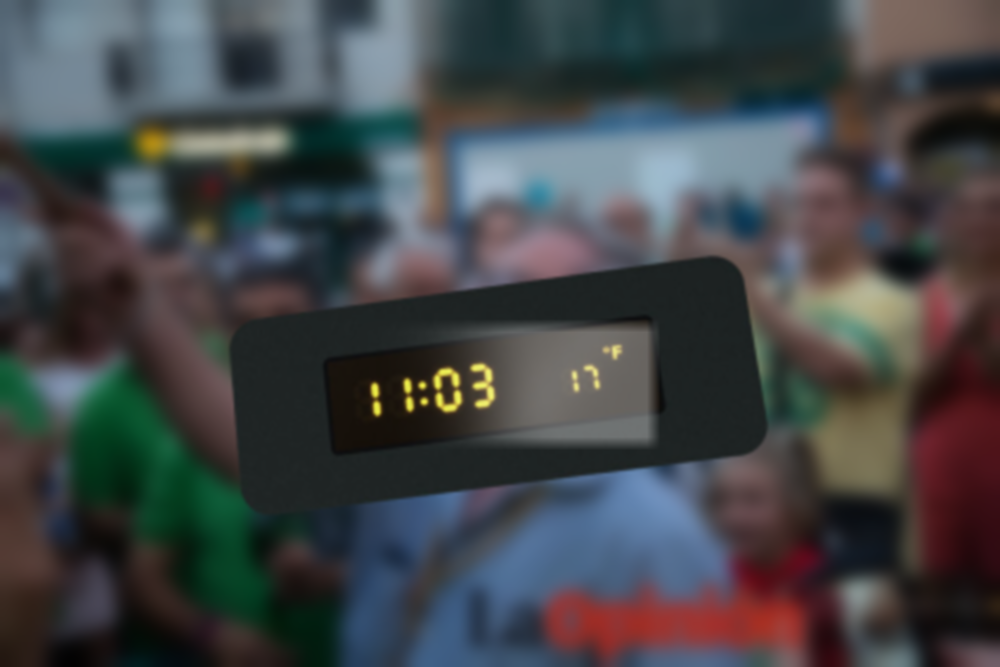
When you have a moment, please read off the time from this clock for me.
11:03
